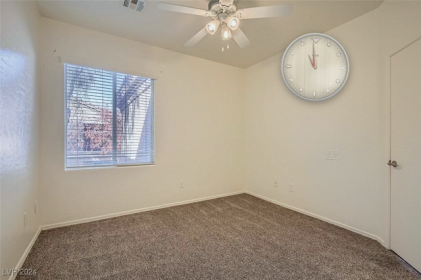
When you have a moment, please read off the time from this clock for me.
10:59
